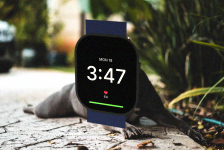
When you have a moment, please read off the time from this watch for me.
3:47
